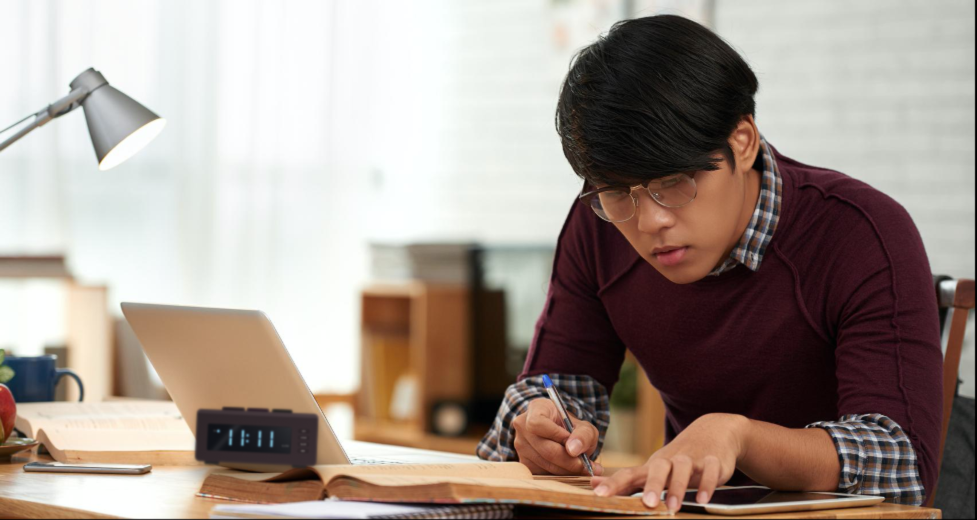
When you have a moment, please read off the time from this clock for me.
11:11
